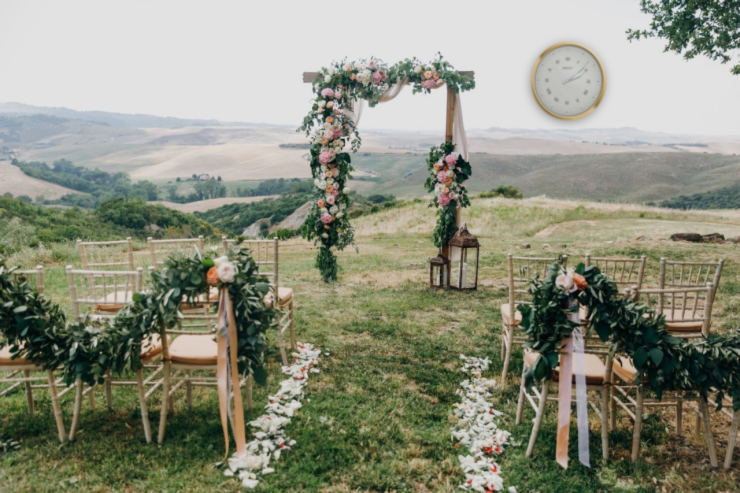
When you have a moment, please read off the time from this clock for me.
2:08
